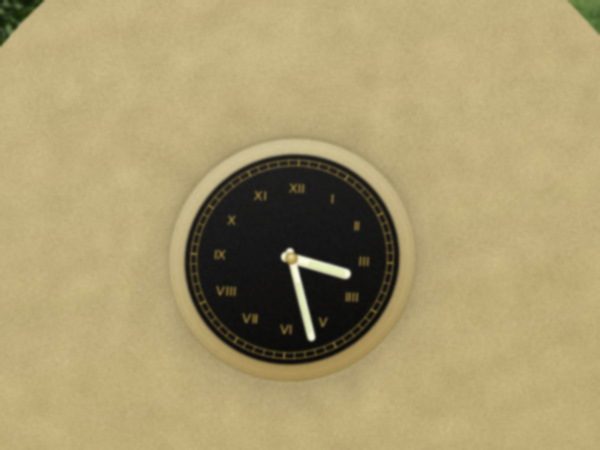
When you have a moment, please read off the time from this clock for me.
3:27
